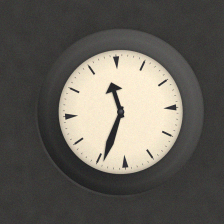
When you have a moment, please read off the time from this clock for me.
11:34
